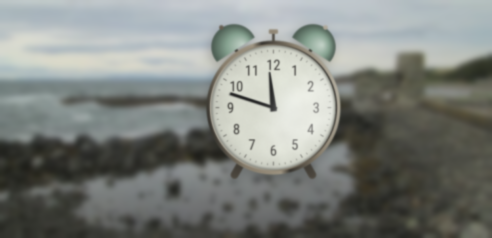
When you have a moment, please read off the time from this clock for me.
11:48
